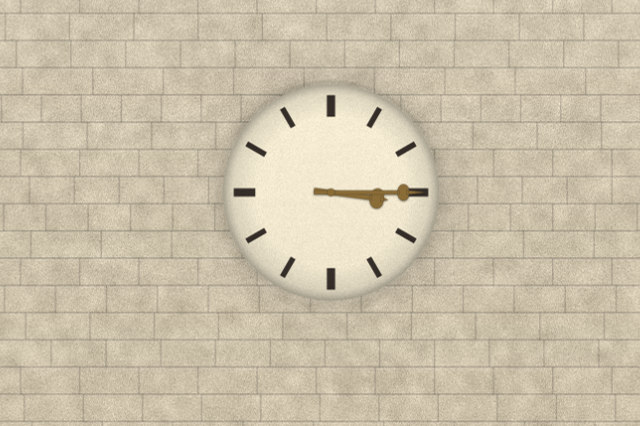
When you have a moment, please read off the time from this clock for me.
3:15
